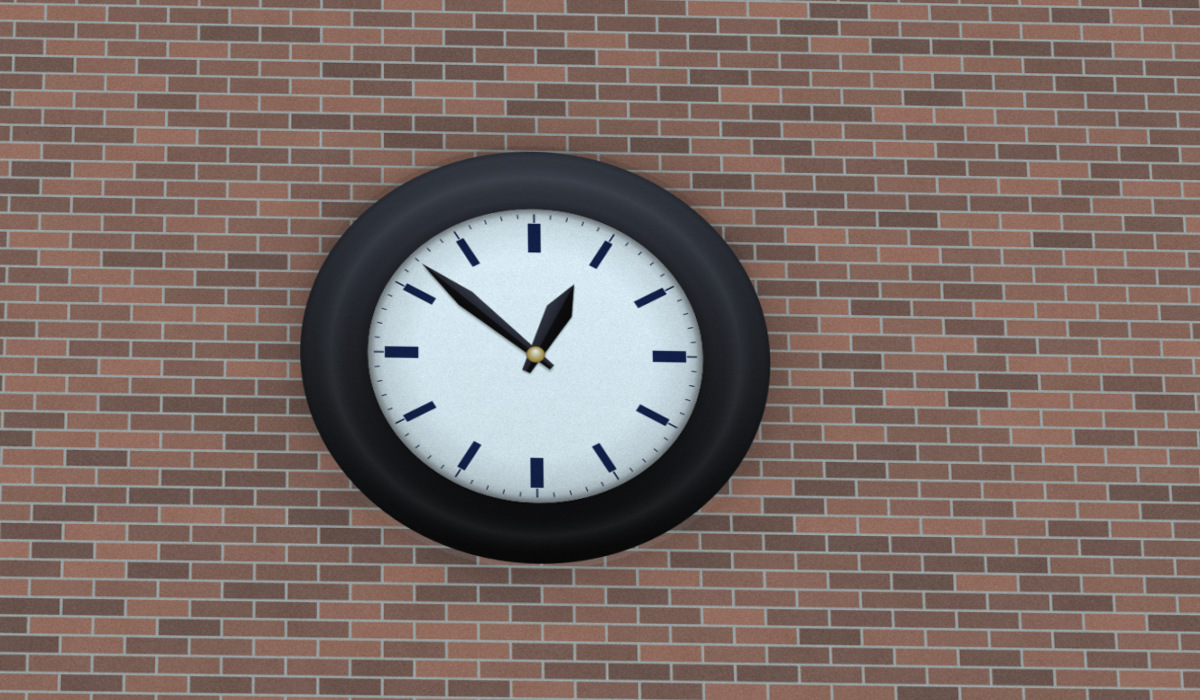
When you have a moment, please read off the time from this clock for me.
12:52
